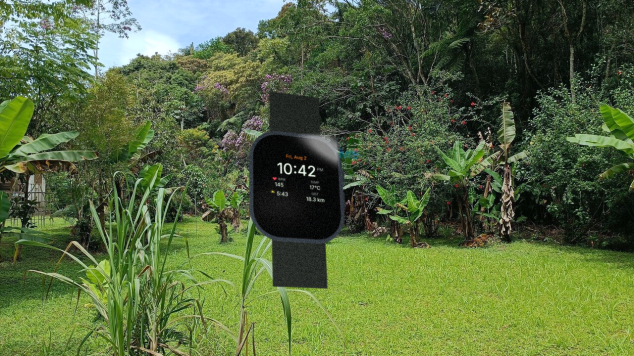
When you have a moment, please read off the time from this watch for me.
10:42
